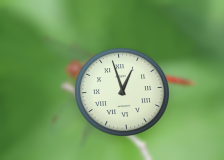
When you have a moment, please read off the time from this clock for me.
12:58
